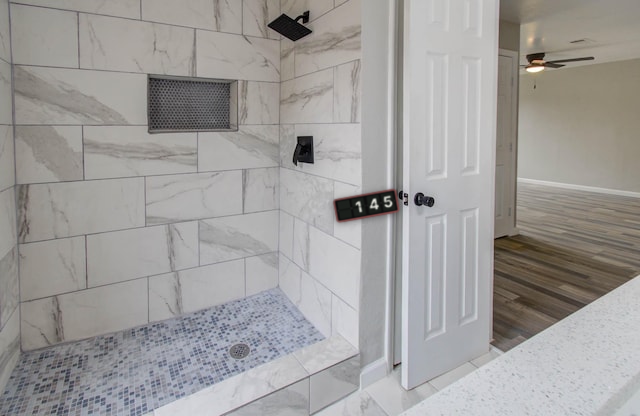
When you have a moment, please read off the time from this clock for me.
1:45
